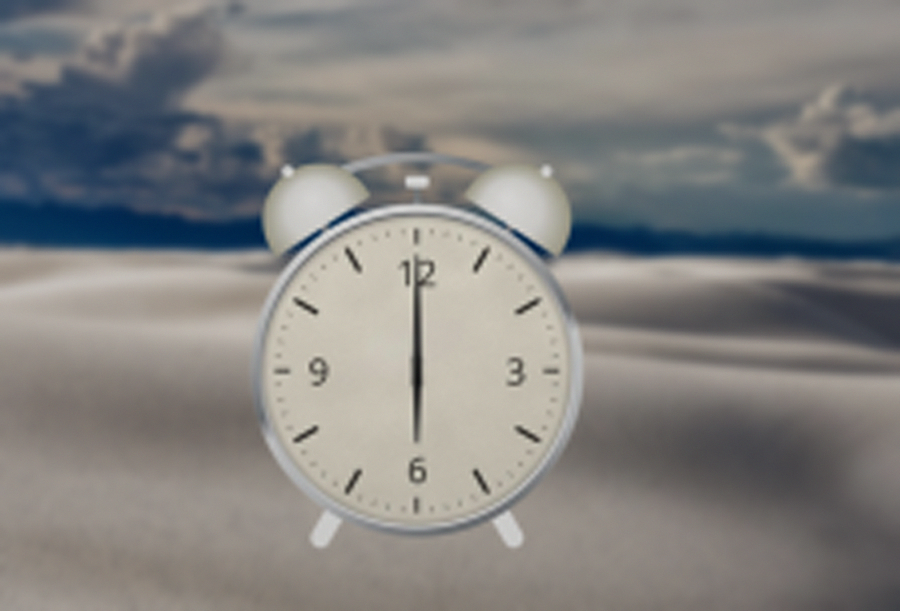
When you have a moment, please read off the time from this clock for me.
6:00
